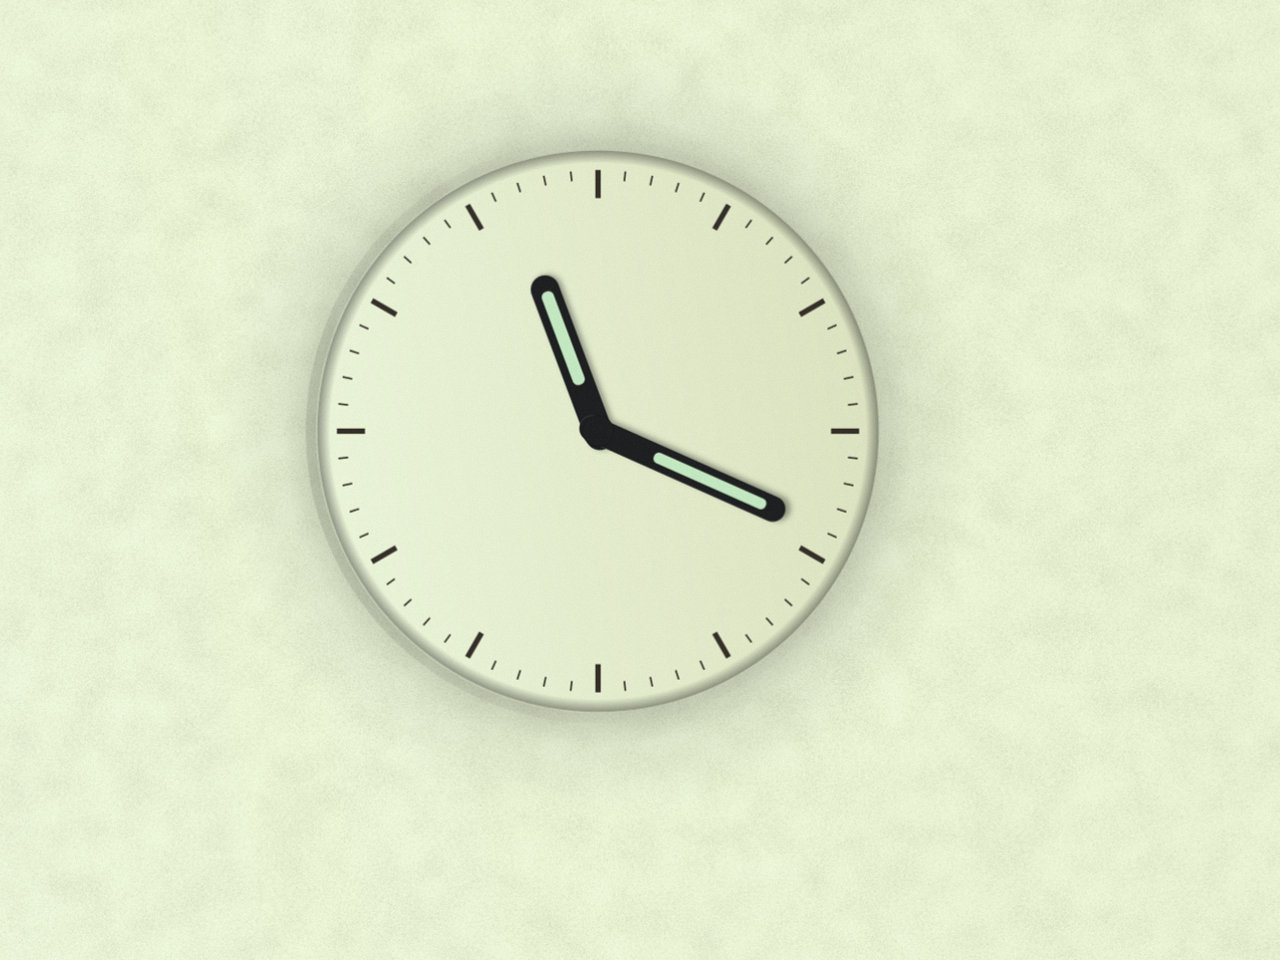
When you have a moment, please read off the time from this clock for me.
11:19
